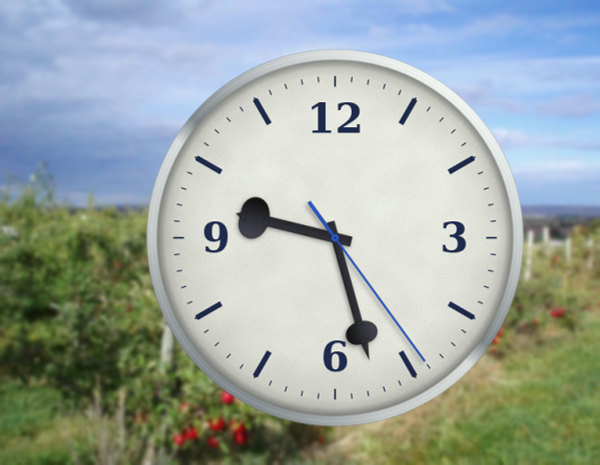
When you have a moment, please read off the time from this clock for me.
9:27:24
